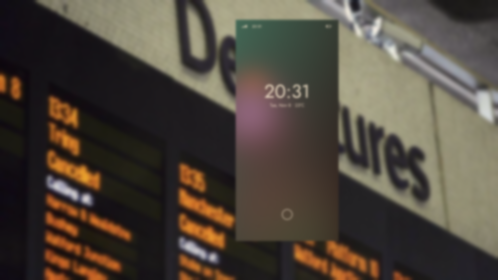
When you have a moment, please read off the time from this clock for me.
20:31
